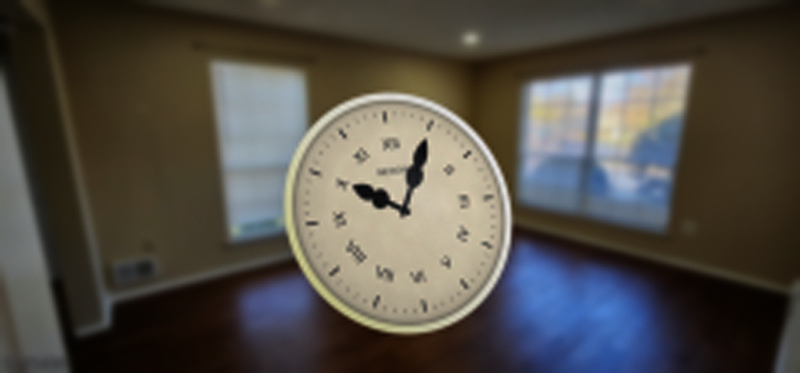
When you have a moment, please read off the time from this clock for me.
10:05
